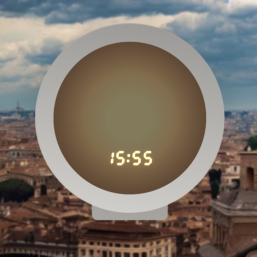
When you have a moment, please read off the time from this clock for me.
15:55
